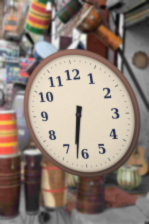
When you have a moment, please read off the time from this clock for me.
6:32
